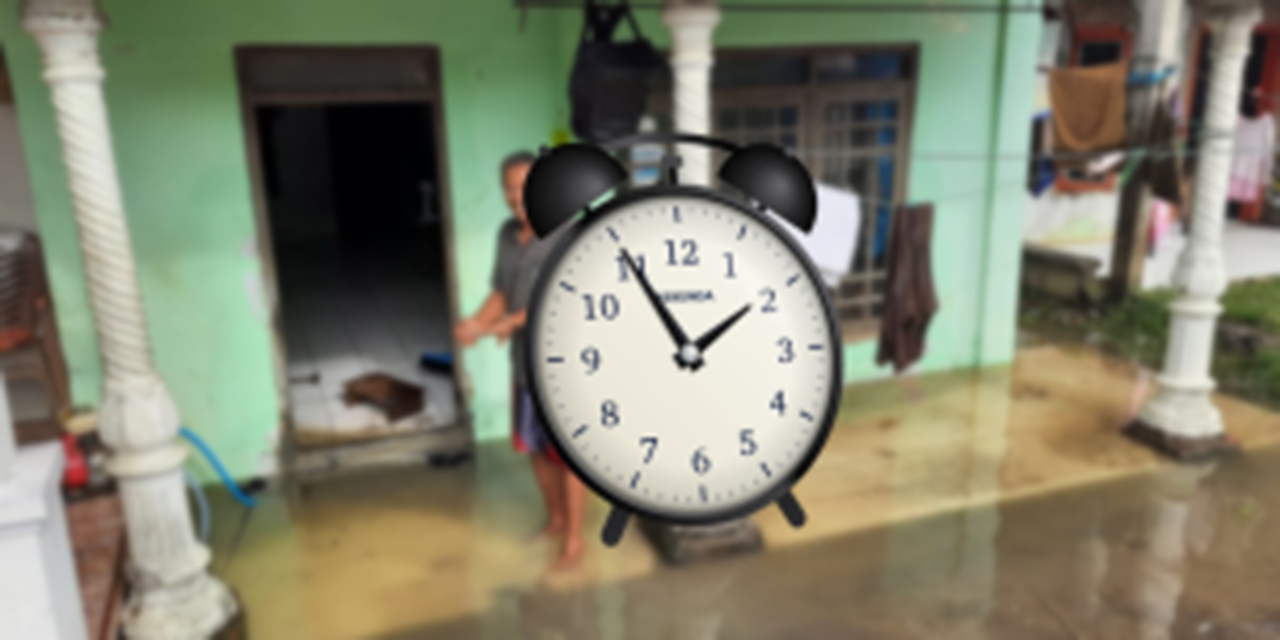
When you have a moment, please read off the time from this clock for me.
1:55
